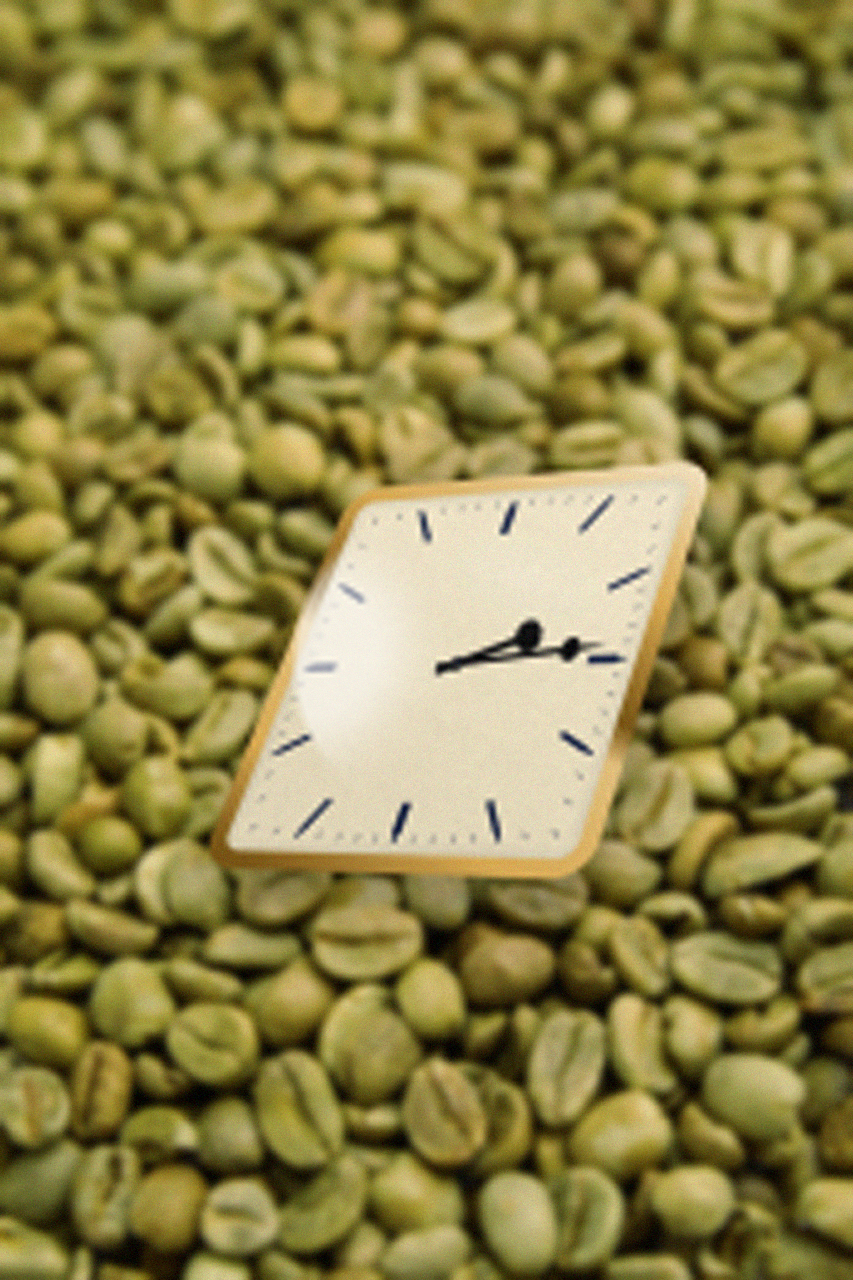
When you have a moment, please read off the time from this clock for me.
2:14
